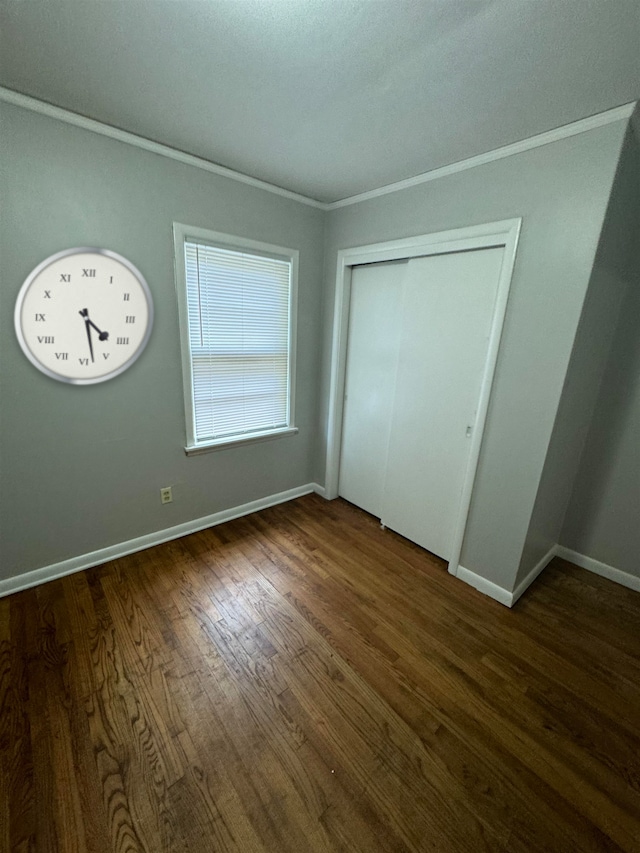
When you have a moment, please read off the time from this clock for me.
4:28
